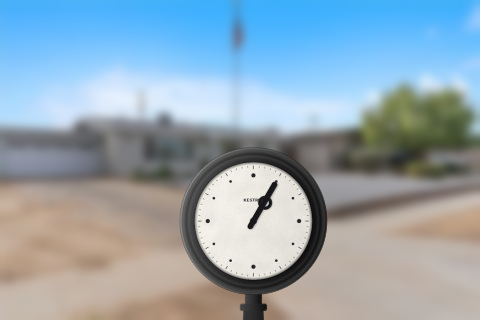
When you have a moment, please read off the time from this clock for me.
1:05
